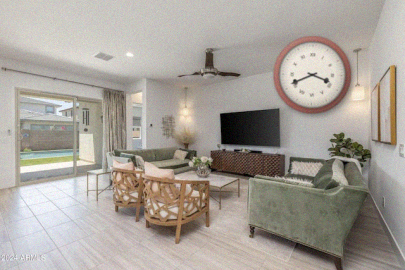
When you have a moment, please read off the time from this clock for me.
3:41
